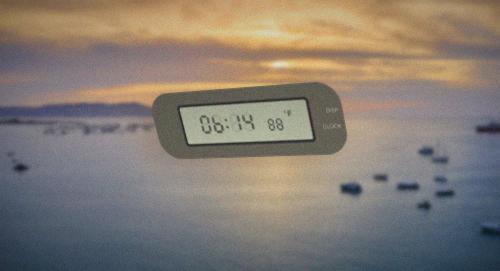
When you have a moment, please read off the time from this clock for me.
6:14
